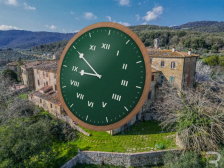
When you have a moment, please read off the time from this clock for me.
8:50
